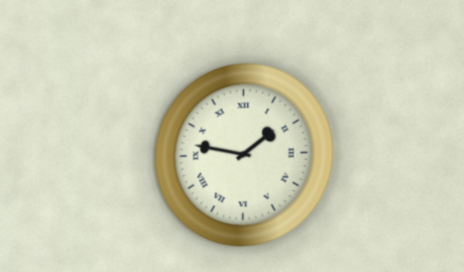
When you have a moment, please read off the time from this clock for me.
1:47
